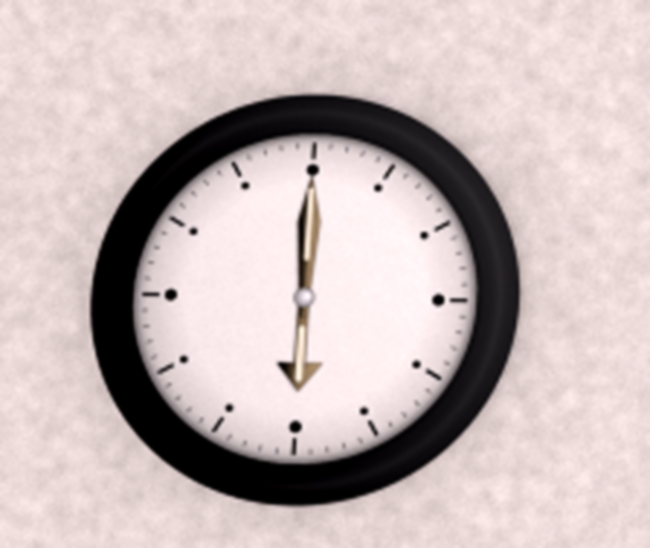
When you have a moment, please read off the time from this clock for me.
6:00
